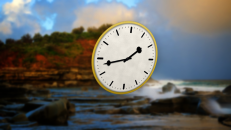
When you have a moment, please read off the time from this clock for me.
1:43
